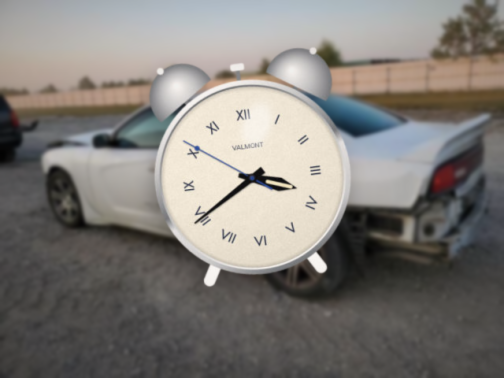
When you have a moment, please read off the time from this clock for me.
3:39:51
